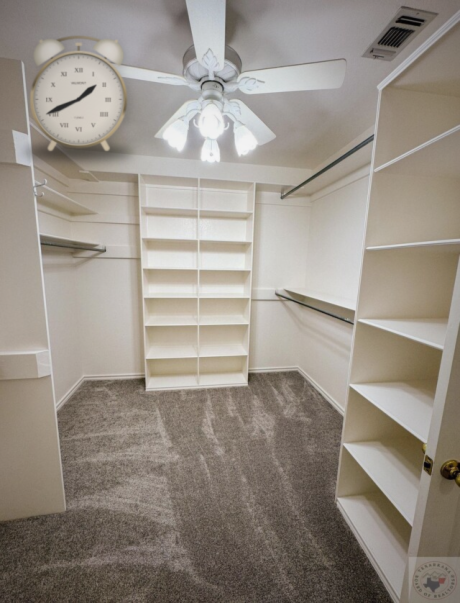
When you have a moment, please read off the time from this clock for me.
1:41
